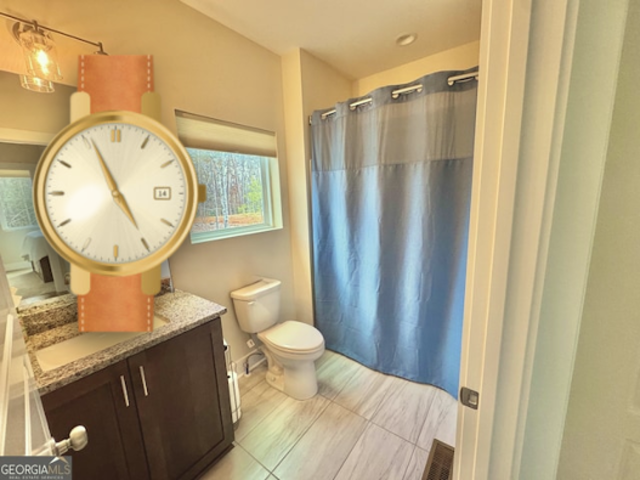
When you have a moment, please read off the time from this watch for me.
4:56
